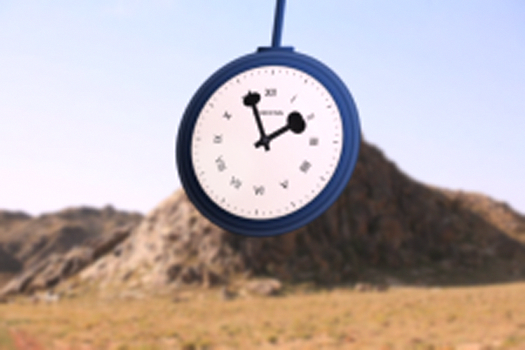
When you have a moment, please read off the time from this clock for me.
1:56
